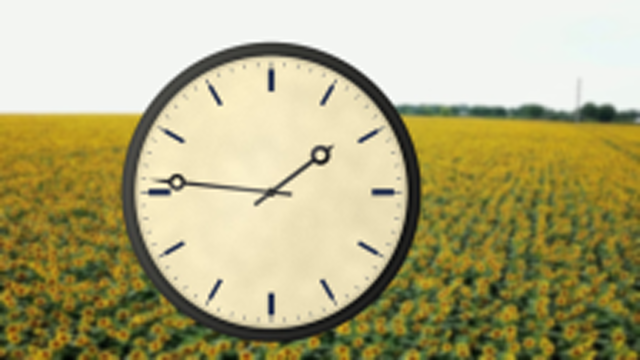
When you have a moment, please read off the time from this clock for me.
1:46
